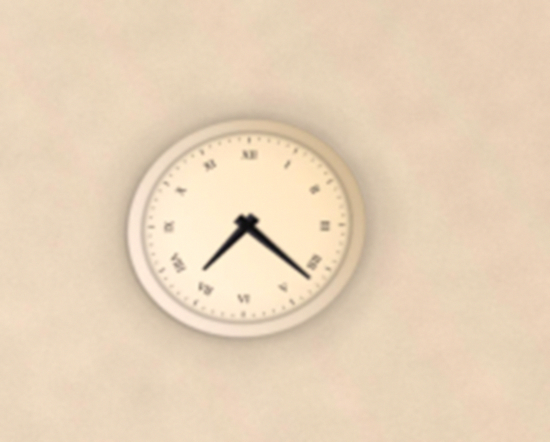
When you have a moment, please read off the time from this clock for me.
7:22
